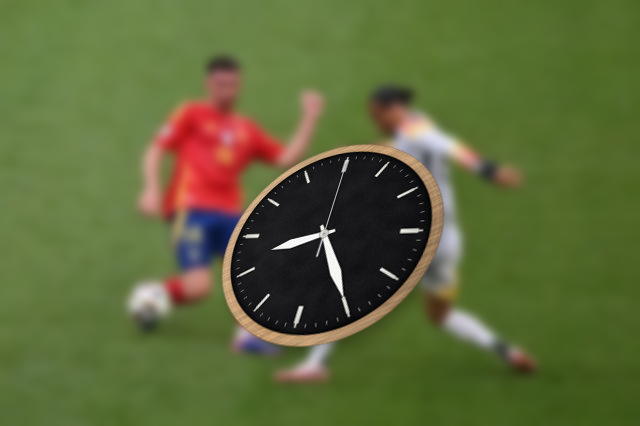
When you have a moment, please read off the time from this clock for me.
8:25:00
